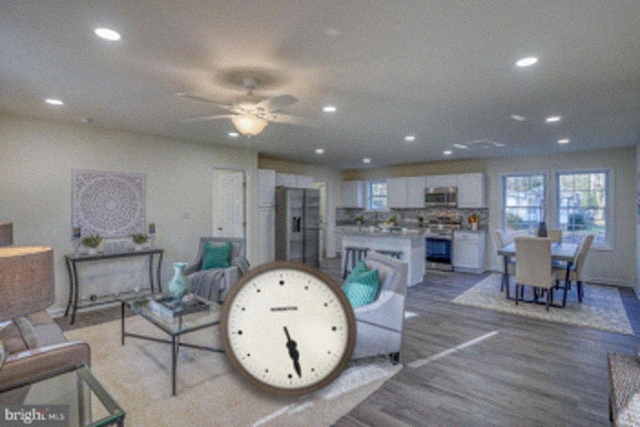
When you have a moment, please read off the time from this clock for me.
5:28
